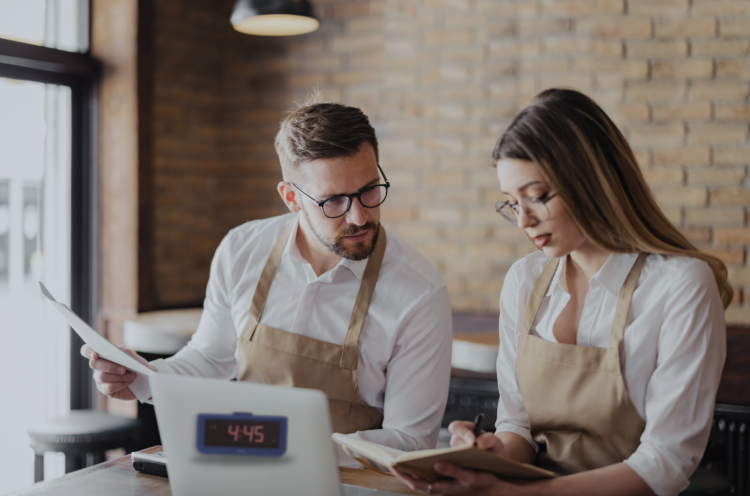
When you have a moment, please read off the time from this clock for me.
4:45
